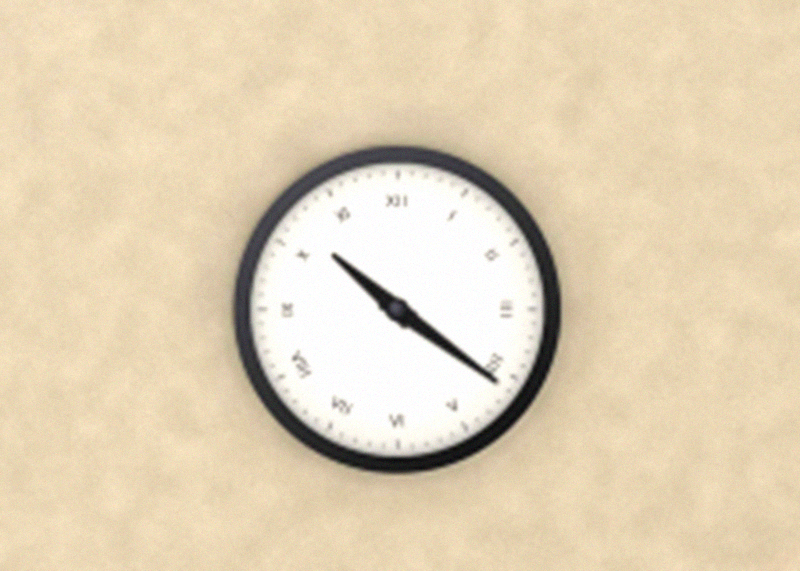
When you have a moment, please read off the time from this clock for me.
10:21
